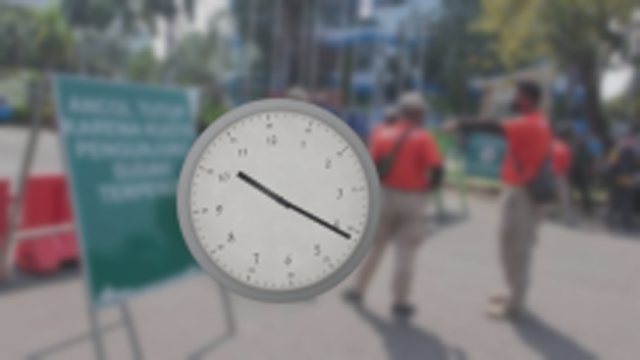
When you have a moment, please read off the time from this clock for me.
10:21
